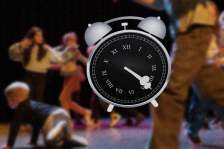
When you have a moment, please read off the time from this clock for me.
4:23
